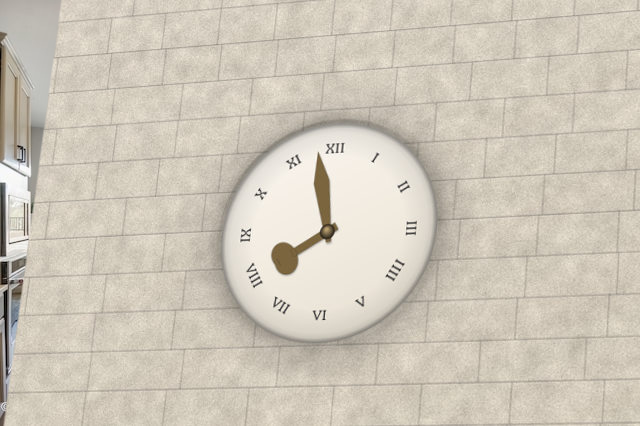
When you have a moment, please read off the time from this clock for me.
7:58
